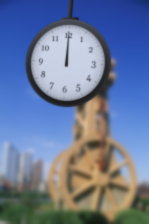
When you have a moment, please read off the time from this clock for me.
12:00
